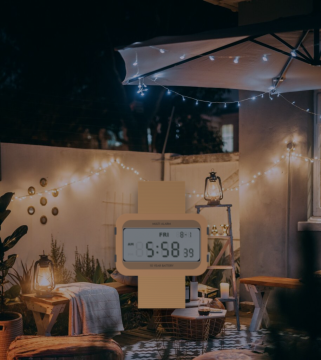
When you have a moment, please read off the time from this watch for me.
5:58:39
